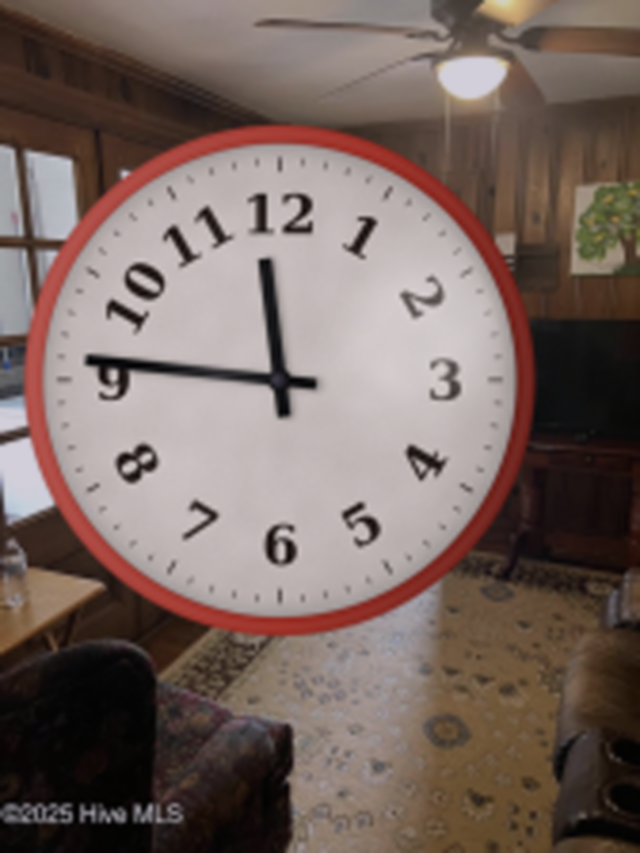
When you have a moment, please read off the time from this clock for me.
11:46
